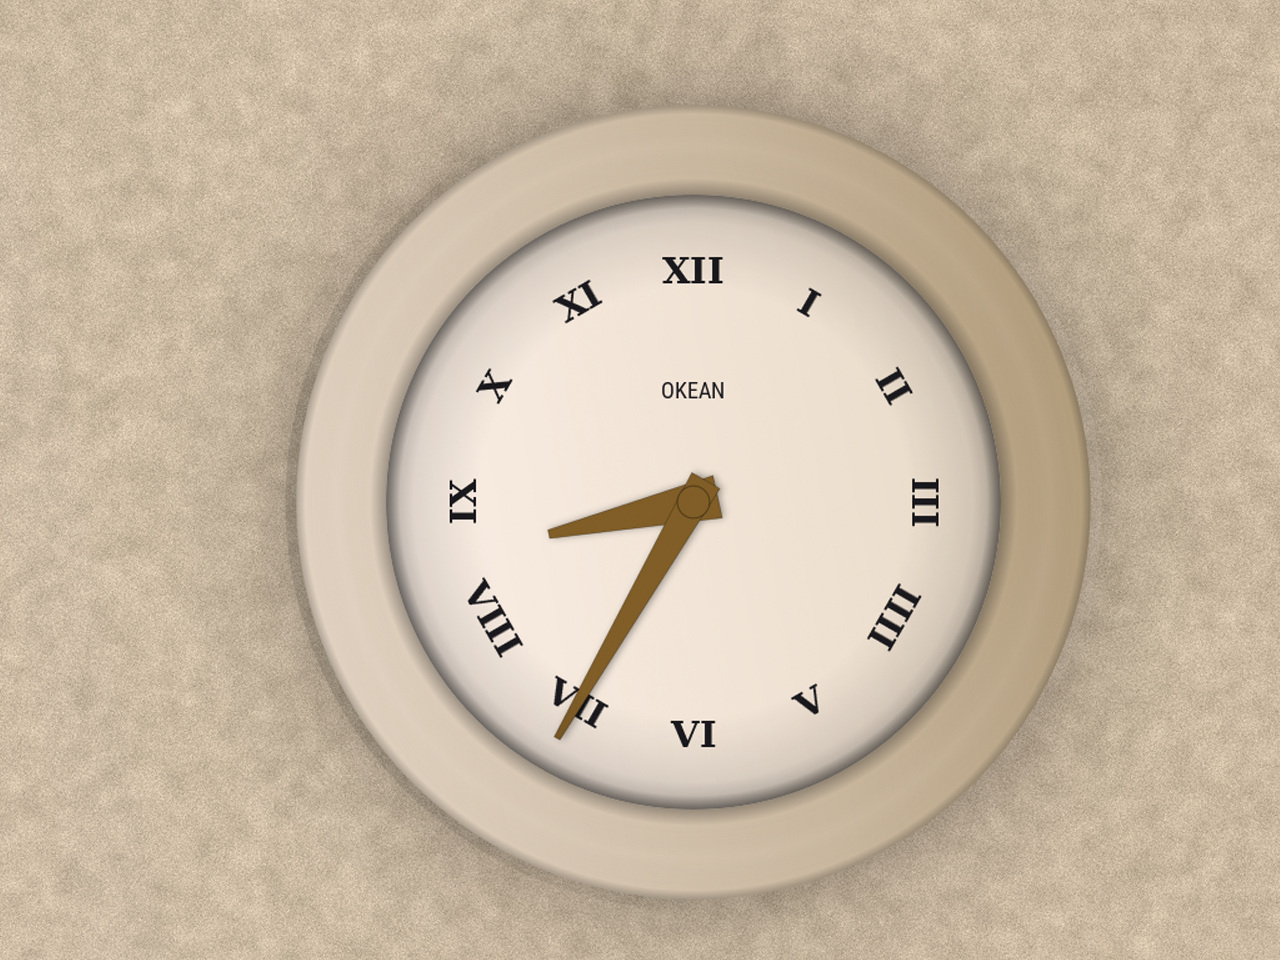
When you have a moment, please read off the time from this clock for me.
8:35
